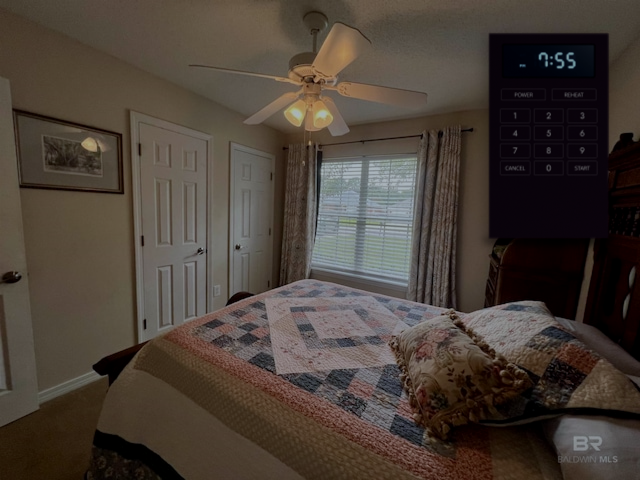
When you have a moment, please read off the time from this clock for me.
7:55
